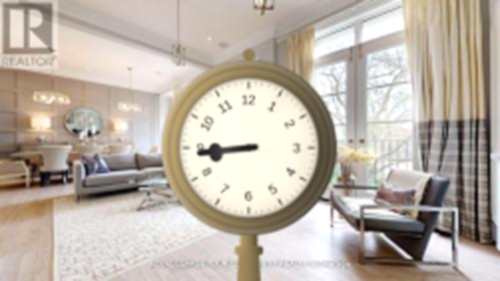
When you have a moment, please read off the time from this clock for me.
8:44
